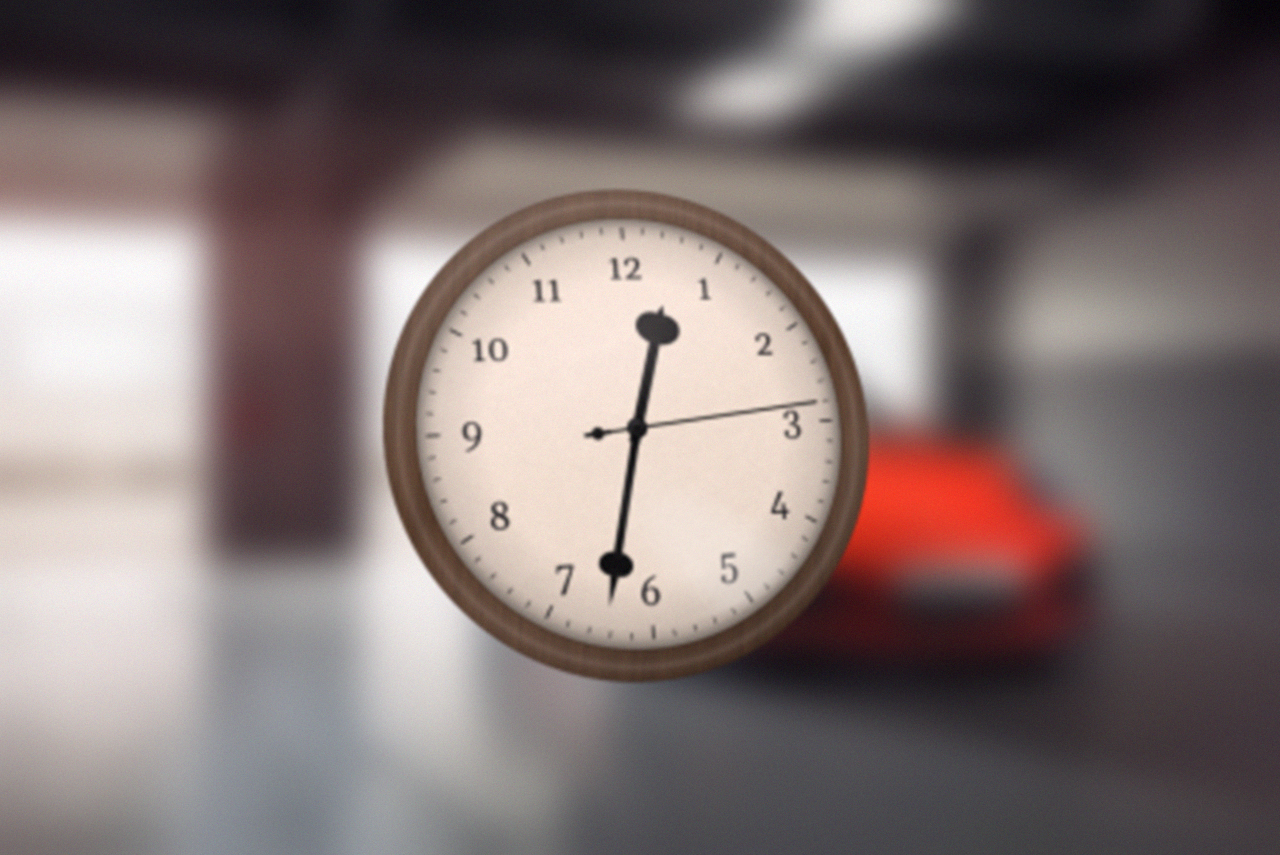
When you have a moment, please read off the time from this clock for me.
12:32:14
